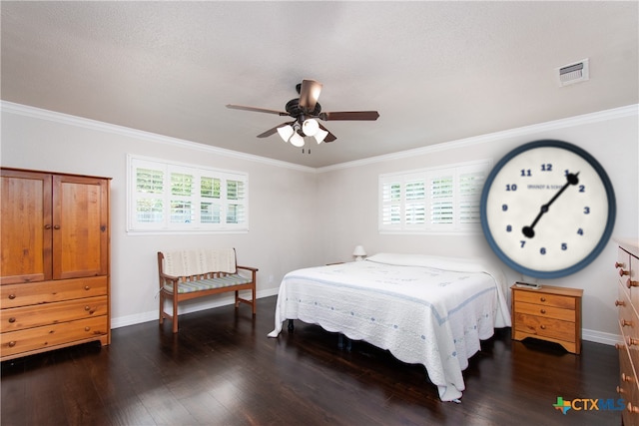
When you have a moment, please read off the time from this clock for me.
7:07
